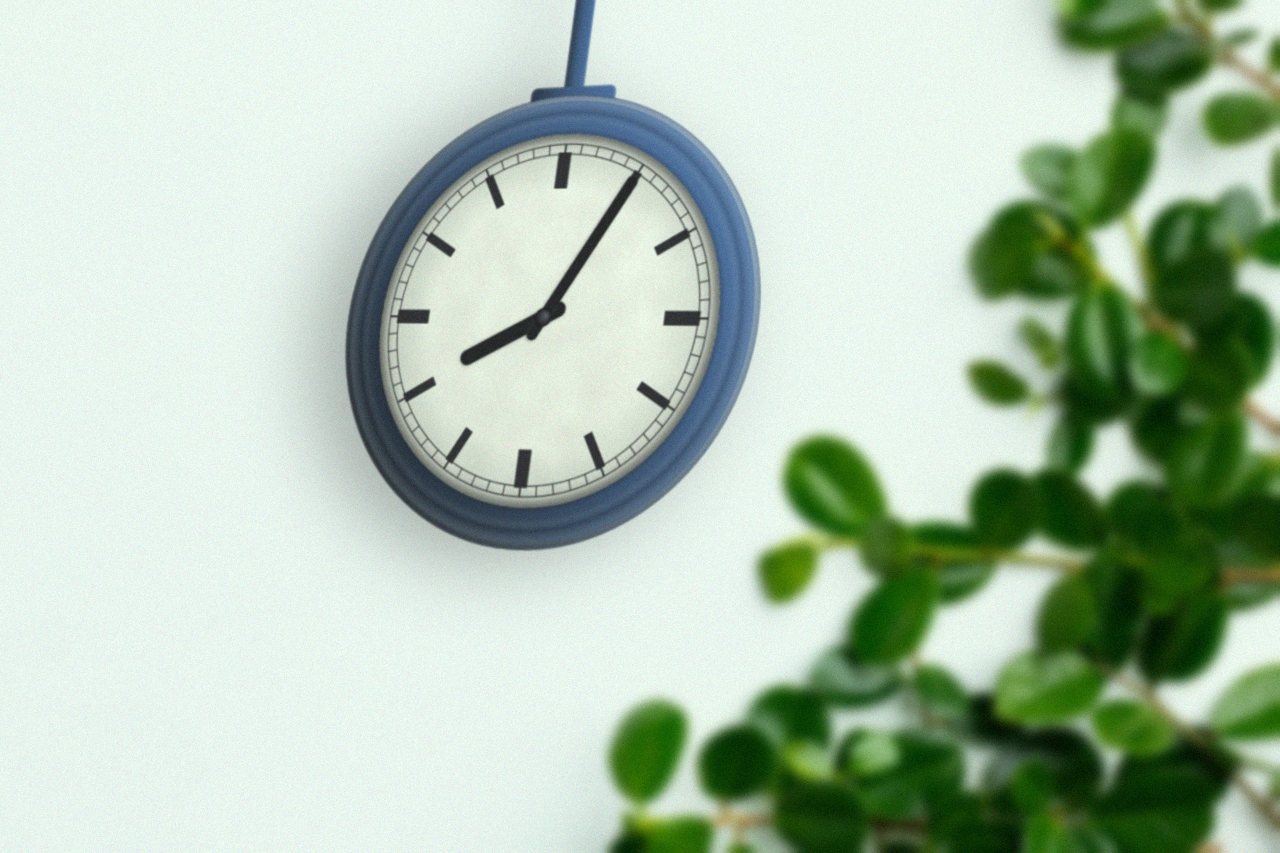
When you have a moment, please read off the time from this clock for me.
8:05
